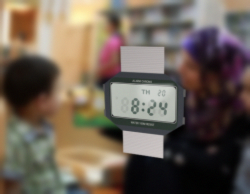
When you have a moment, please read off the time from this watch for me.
8:24
